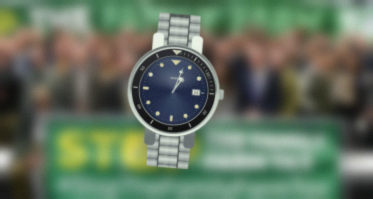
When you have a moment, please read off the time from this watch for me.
1:03
